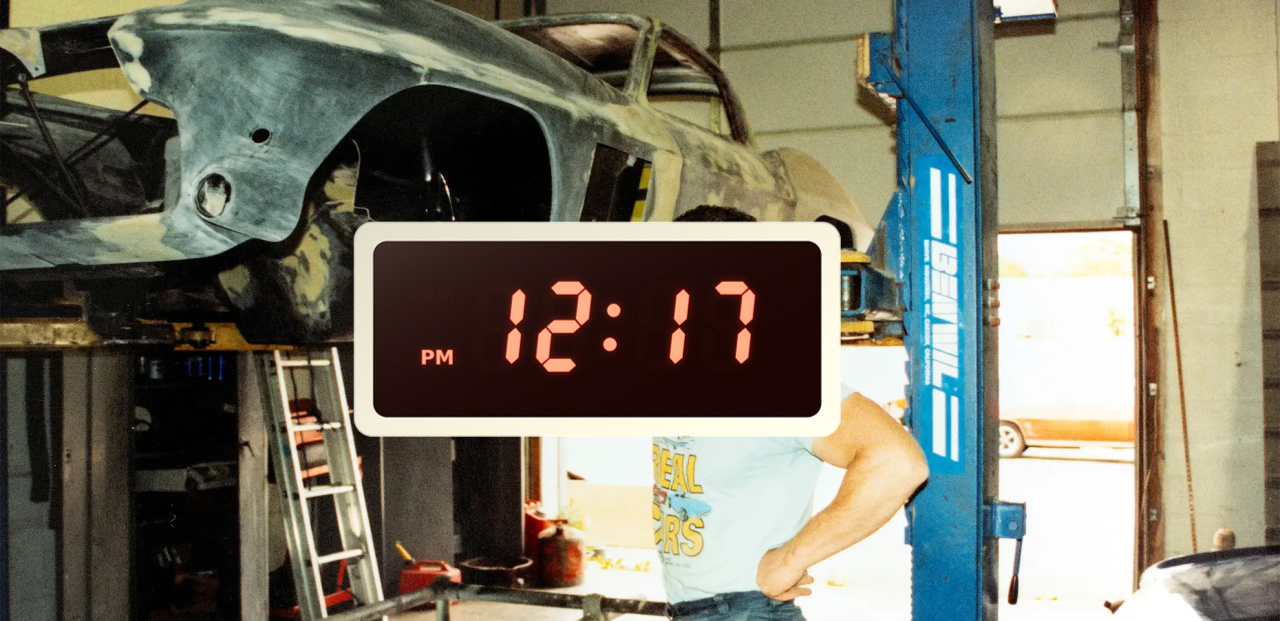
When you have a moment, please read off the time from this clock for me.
12:17
